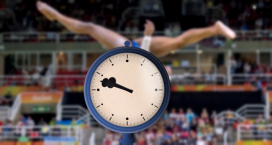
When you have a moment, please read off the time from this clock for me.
9:48
